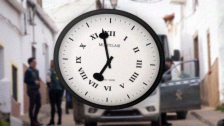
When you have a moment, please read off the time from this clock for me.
6:58
